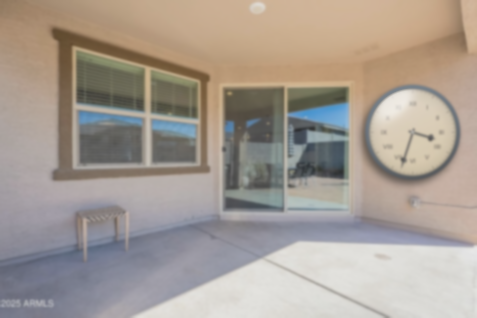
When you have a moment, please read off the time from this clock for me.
3:33
